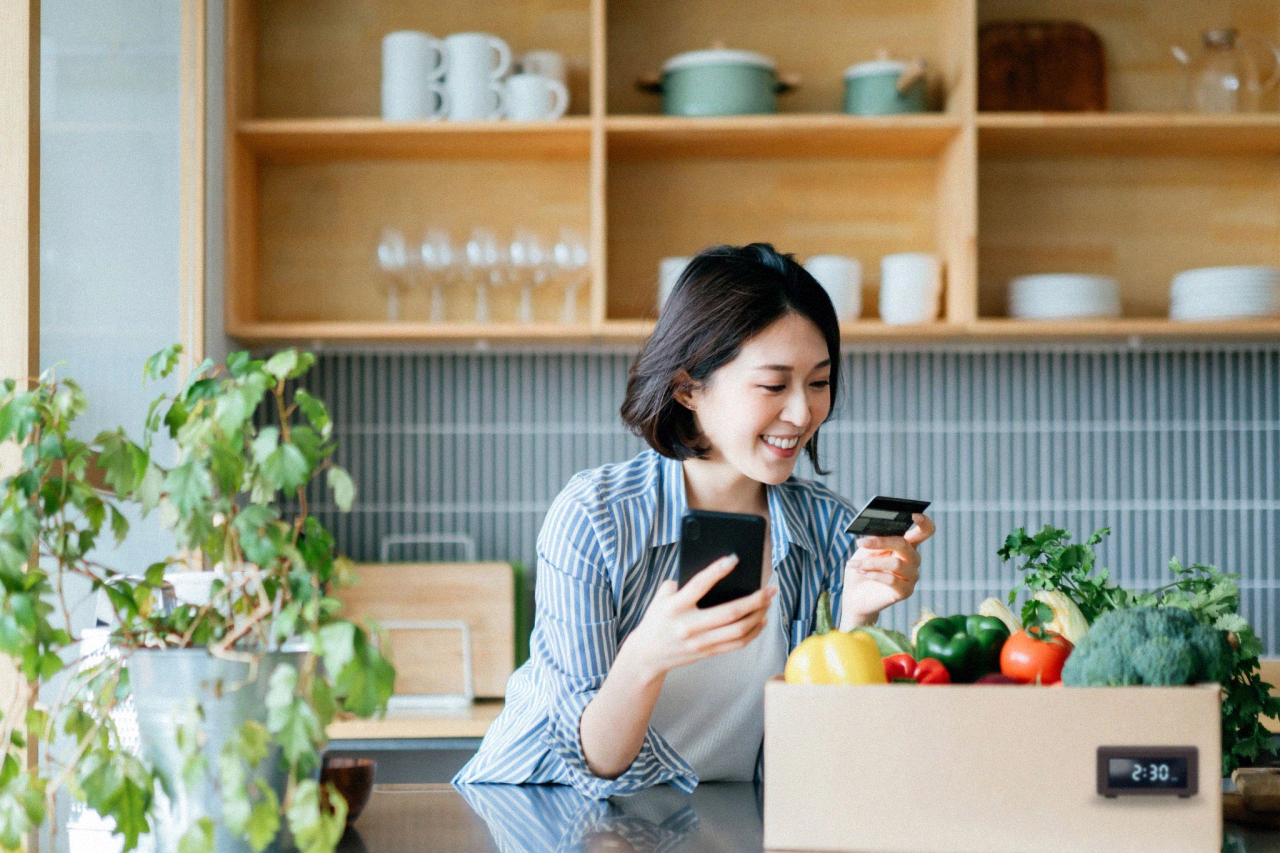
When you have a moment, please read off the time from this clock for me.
2:30
